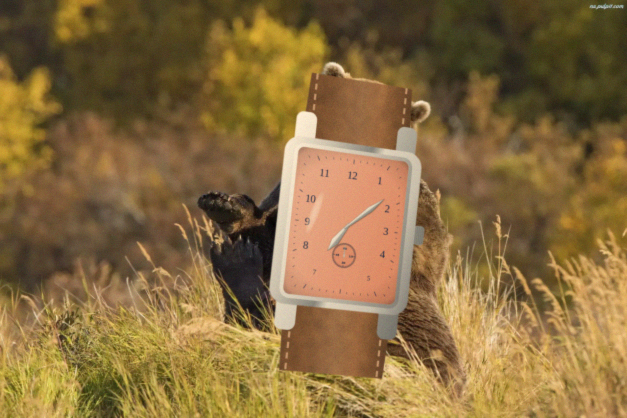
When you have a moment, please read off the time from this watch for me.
7:08
